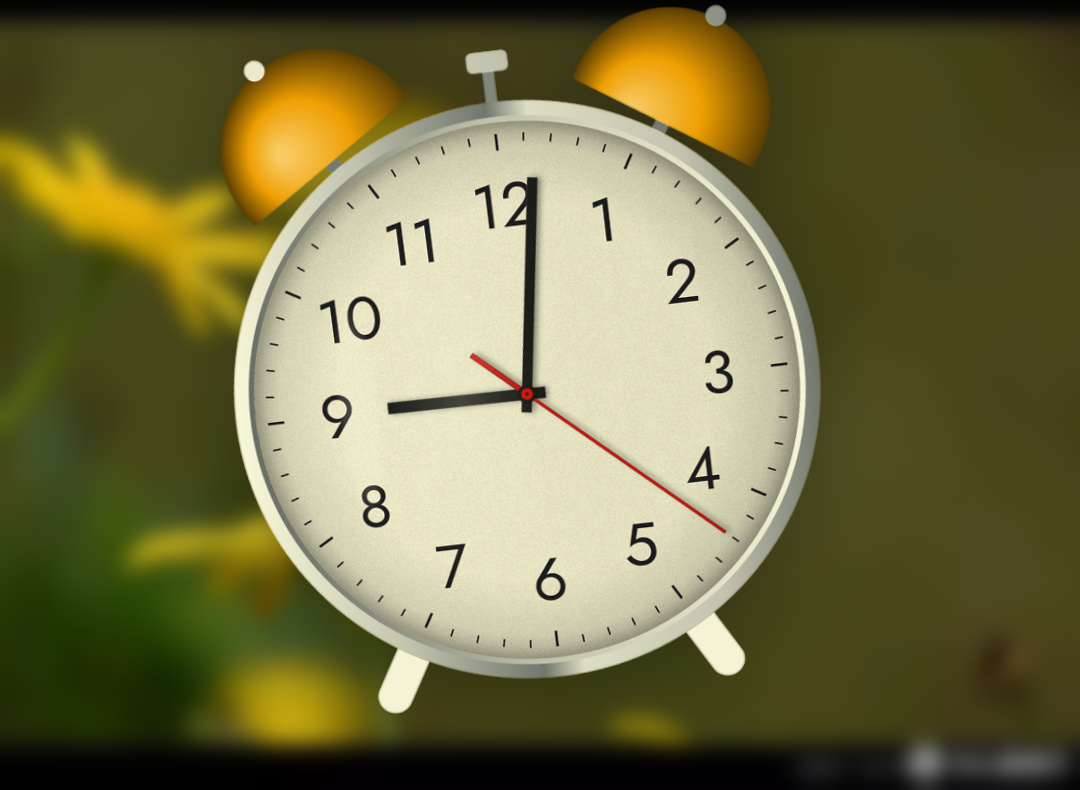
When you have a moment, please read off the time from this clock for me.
9:01:22
